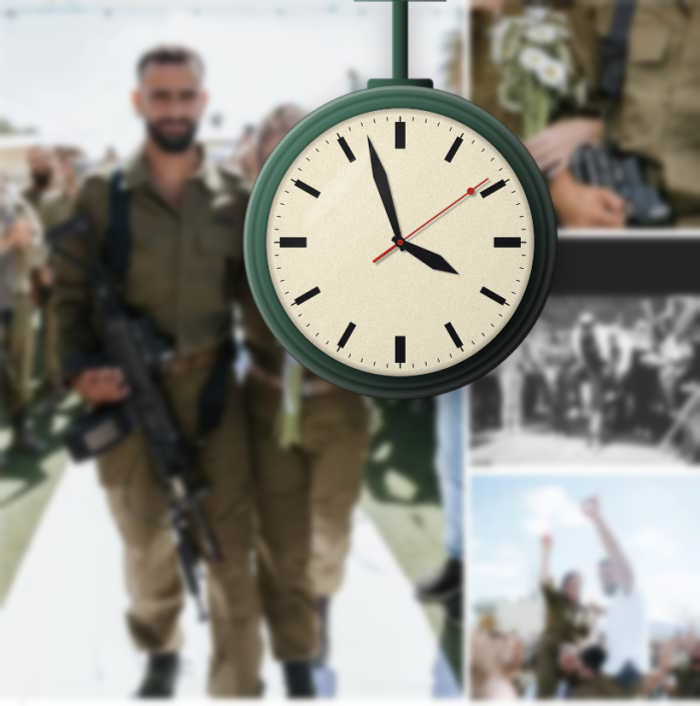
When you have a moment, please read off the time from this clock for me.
3:57:09
